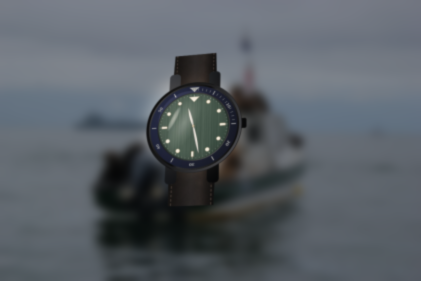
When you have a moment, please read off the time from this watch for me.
11:28
